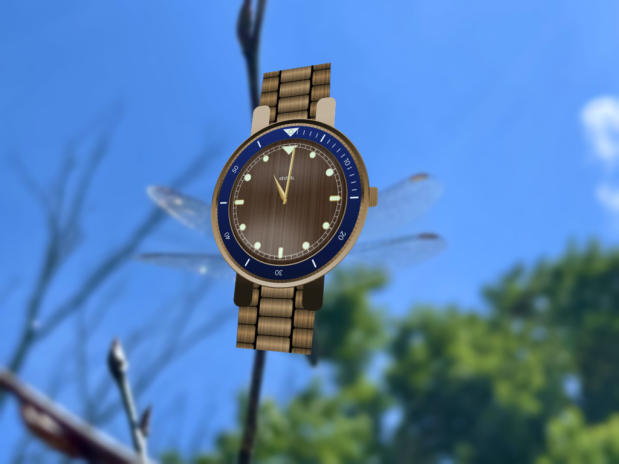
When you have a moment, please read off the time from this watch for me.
11:01
